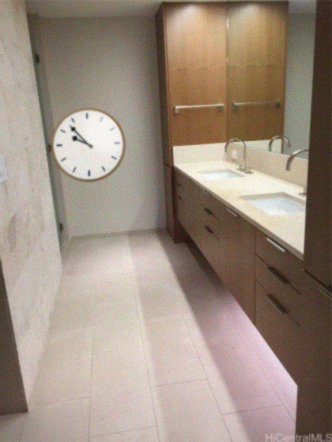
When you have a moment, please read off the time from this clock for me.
9:53
